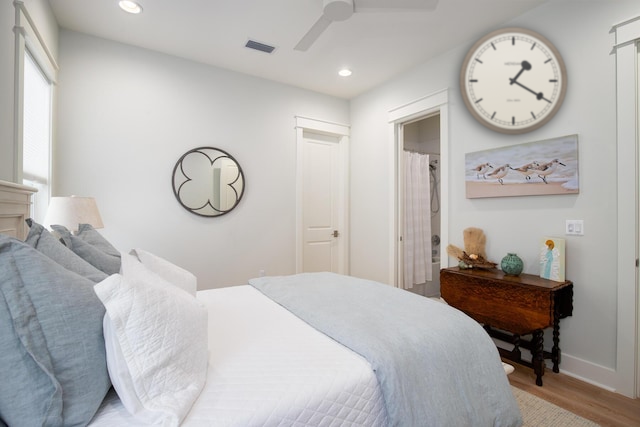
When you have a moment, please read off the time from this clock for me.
1:20
